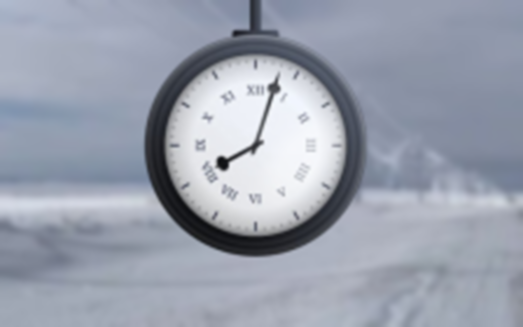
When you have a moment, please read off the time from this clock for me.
8:03
